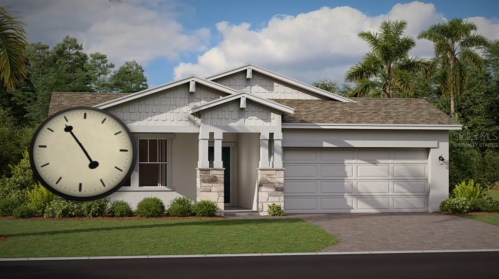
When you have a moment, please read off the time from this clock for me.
4:54
